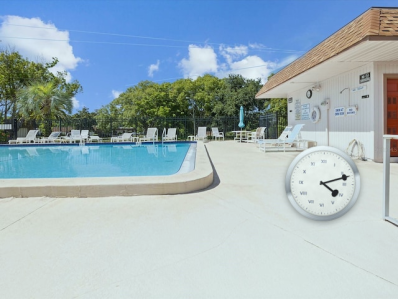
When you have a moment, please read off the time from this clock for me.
4:12
